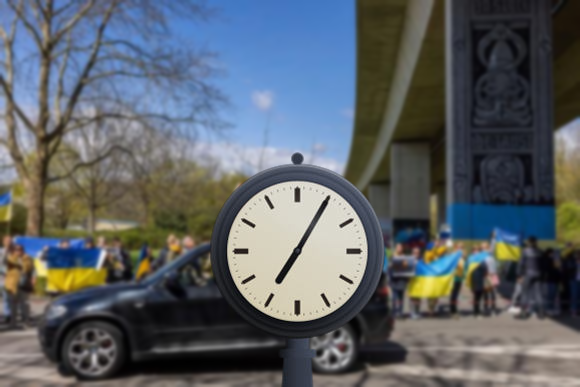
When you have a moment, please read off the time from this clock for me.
7:05
